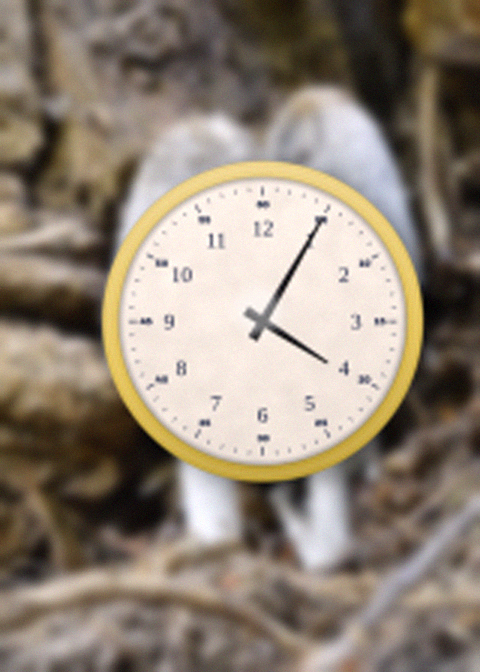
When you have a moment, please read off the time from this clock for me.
4:05
